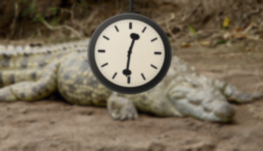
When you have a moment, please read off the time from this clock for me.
12:31
